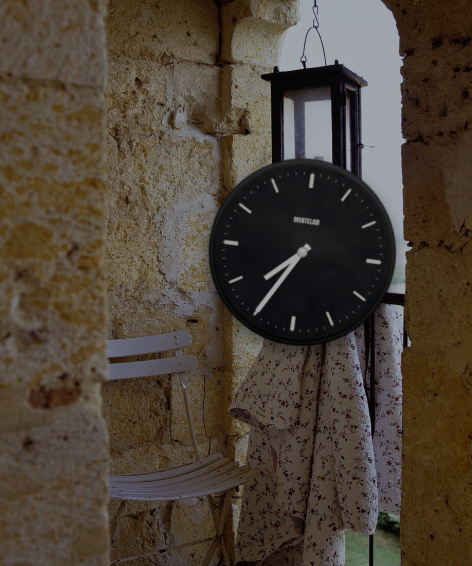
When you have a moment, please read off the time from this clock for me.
7:35
